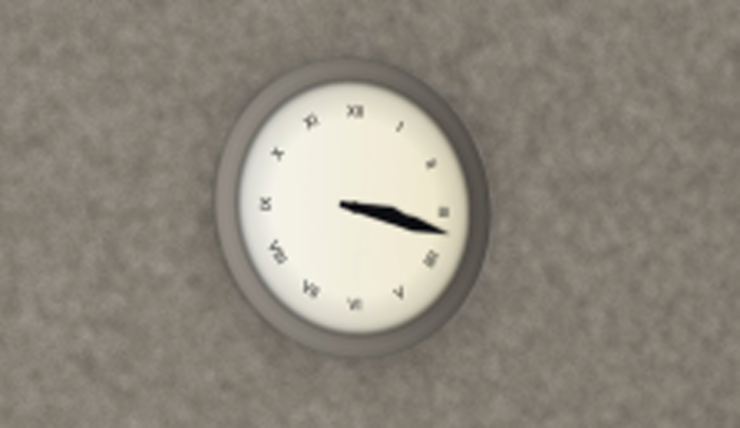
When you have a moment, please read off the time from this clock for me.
3:17
